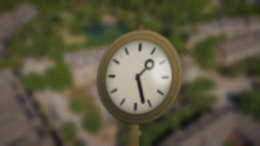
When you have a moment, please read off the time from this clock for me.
1:27
